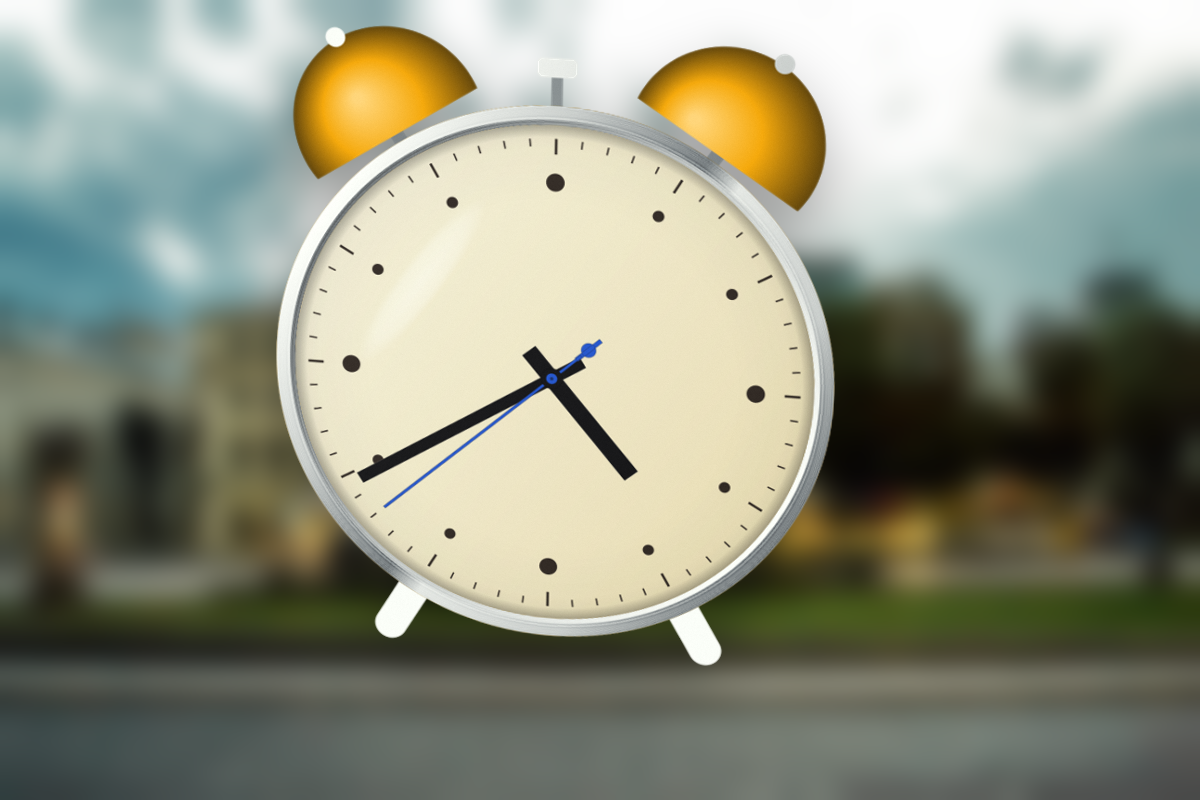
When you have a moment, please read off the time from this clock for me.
4:39:38
